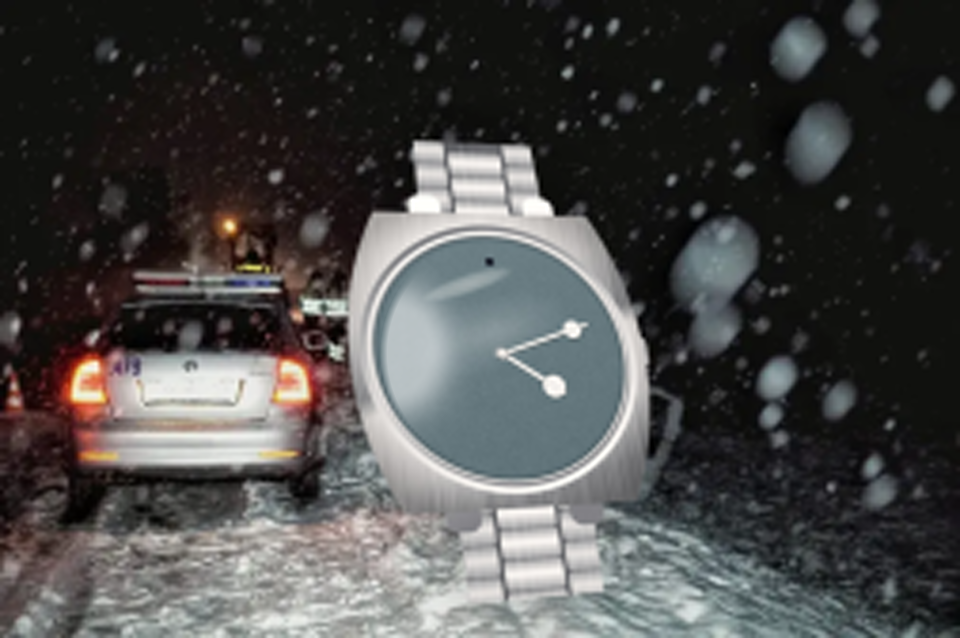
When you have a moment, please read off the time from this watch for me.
4:12
